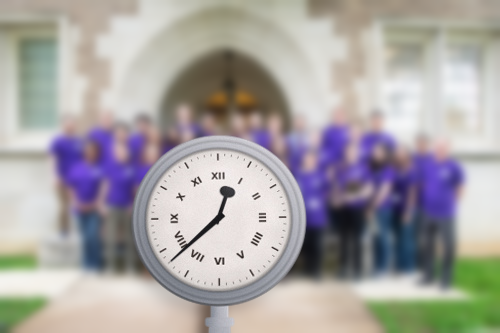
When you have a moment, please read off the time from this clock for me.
12:38
